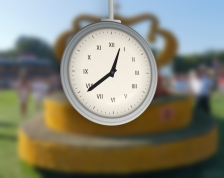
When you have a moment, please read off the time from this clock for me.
12:39
